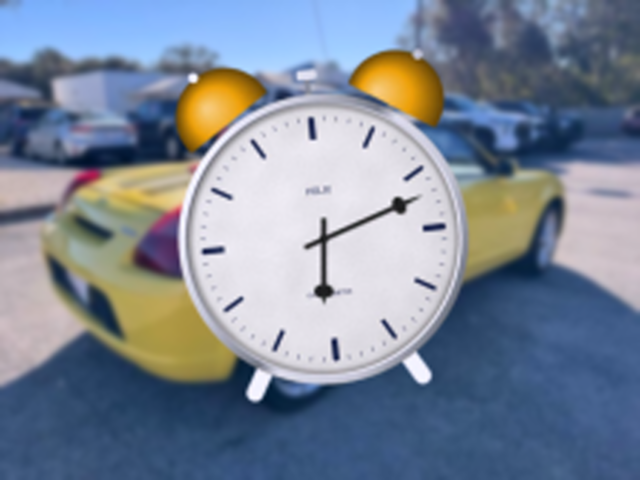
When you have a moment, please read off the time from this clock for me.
6:12
